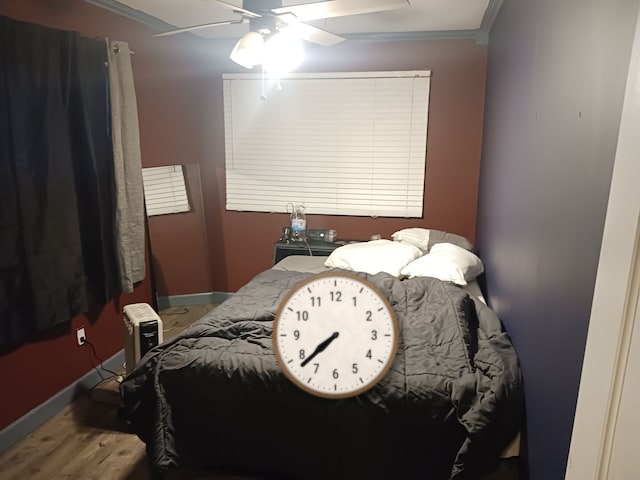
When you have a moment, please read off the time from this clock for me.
7:38
